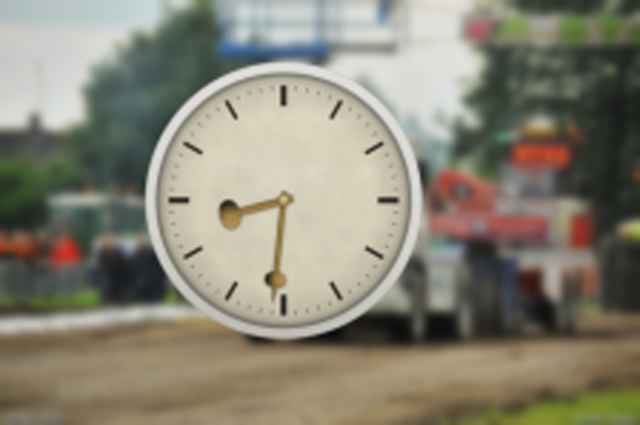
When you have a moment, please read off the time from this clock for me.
8:31
